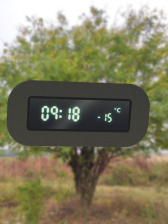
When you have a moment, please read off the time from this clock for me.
9:18
